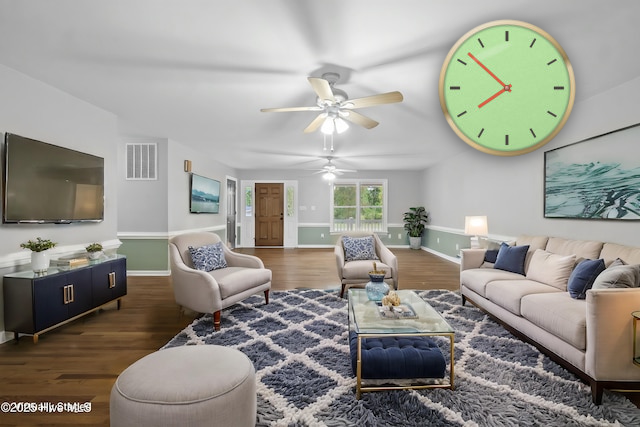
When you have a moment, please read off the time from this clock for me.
7:52
